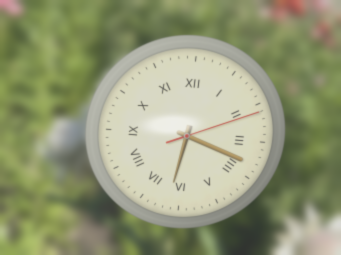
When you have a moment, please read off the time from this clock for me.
6:18:11
